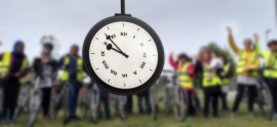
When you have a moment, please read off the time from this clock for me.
9:53
